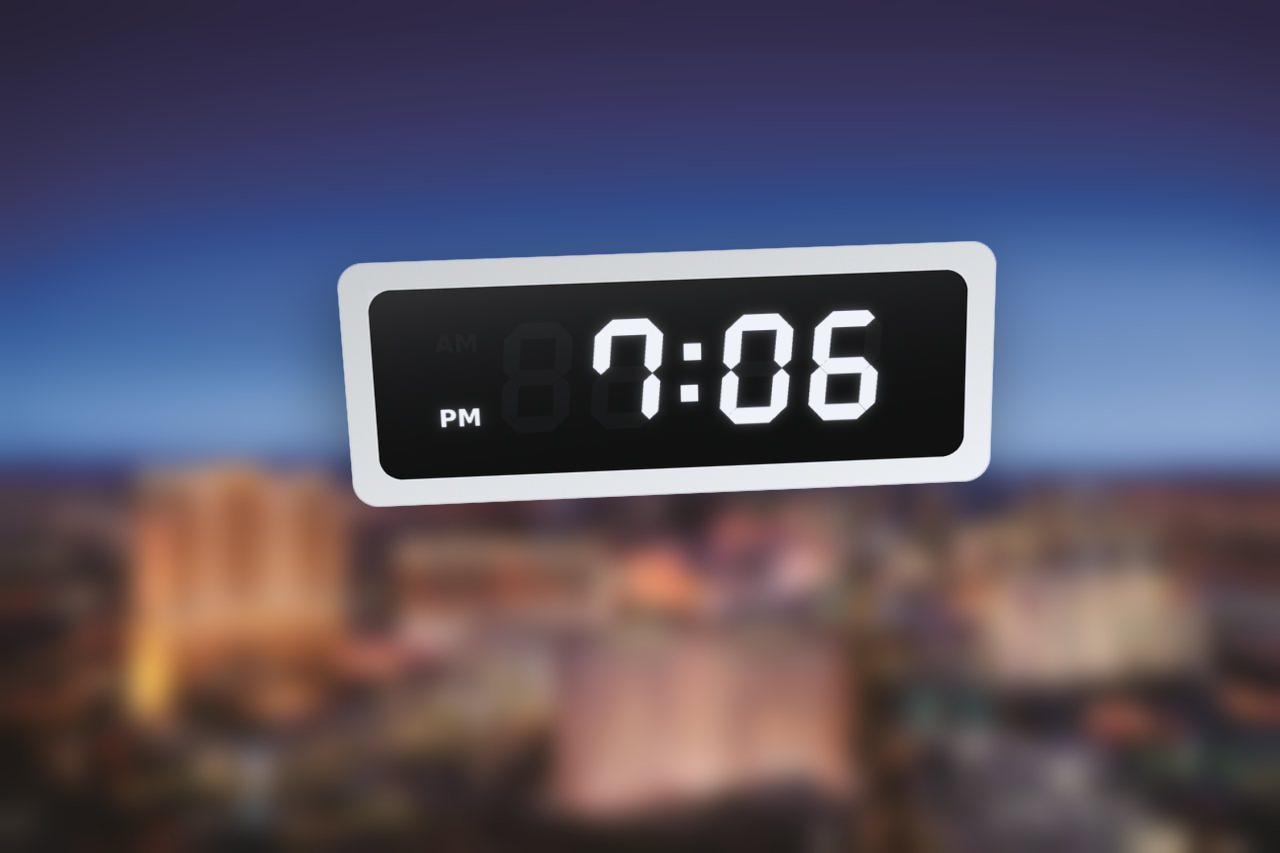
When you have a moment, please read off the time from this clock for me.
7:06
